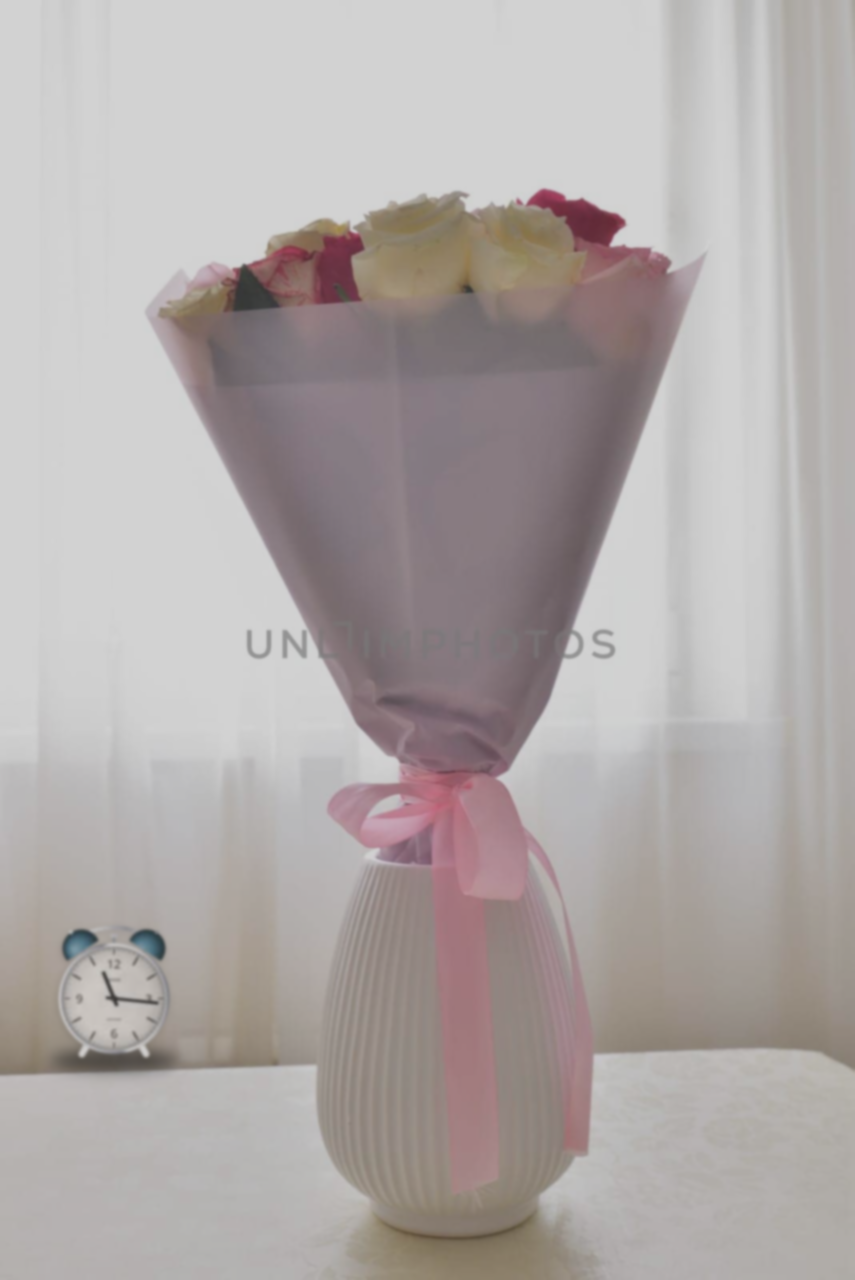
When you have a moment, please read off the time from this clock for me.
11:16
